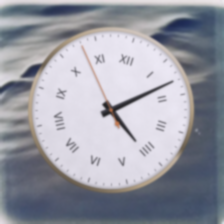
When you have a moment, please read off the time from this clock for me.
4:07:53
